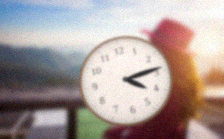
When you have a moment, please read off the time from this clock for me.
4:14
